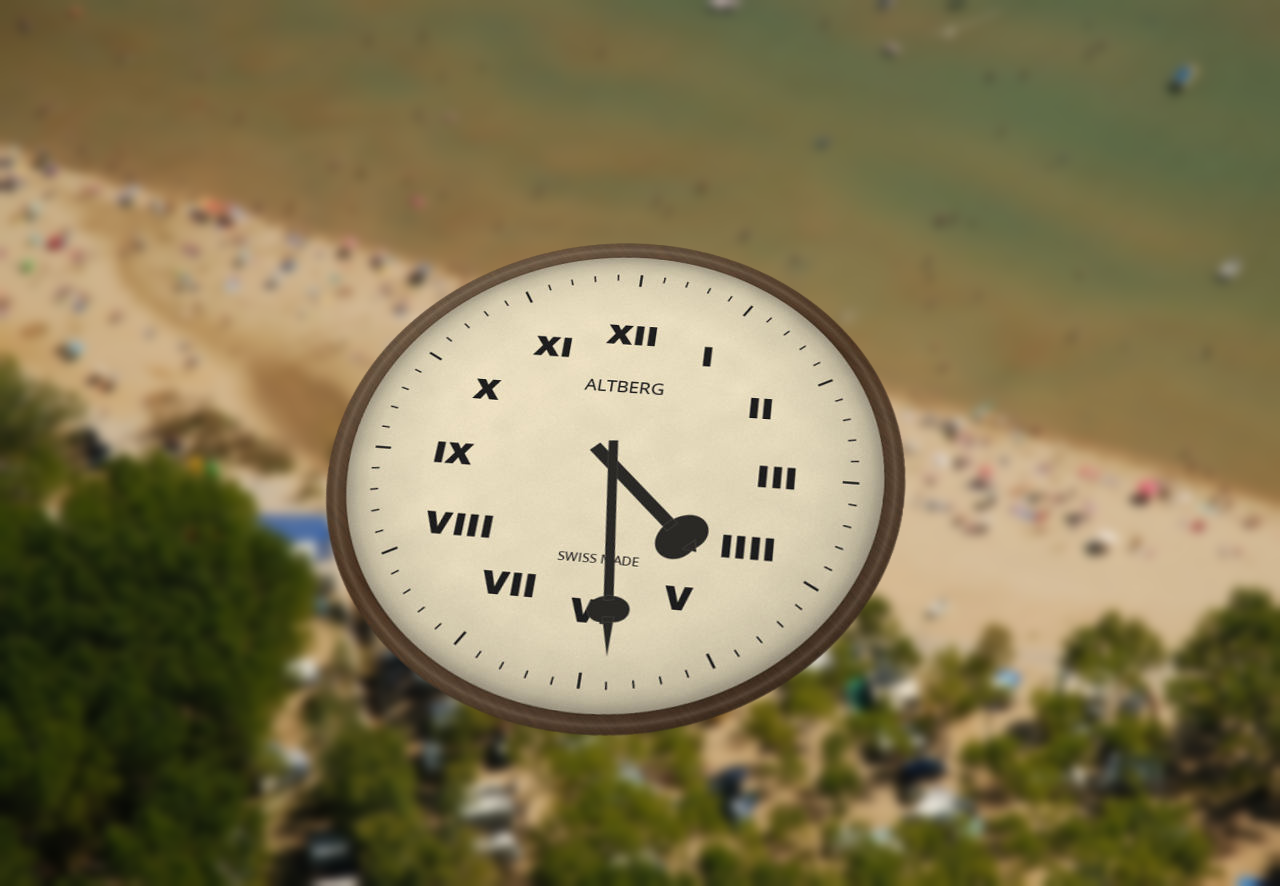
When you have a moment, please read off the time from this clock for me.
4:29
